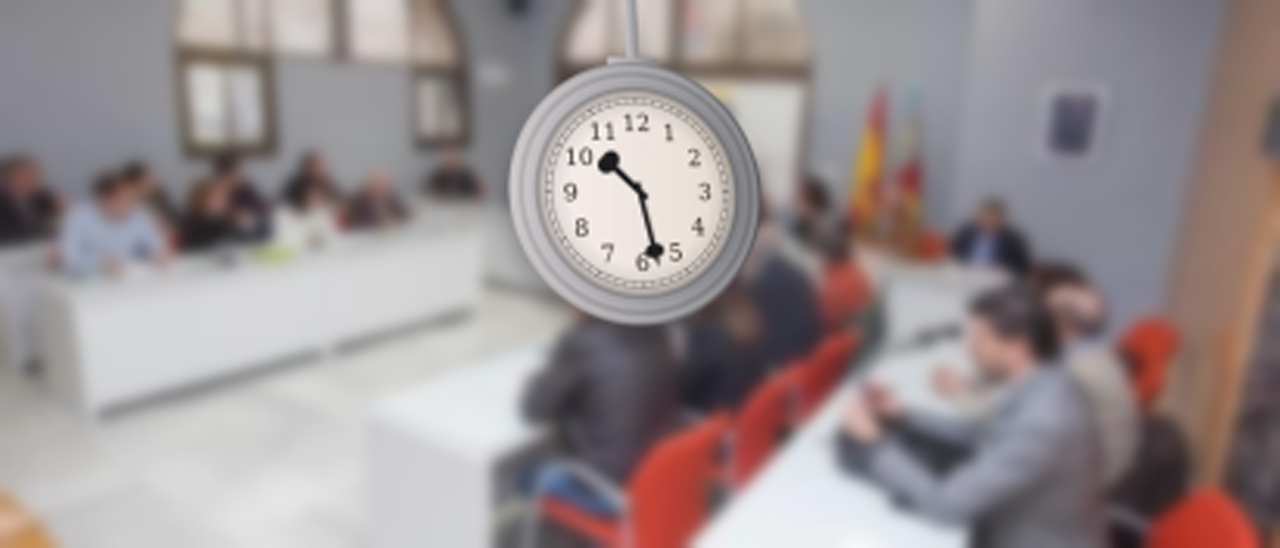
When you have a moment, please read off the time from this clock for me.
10:28
